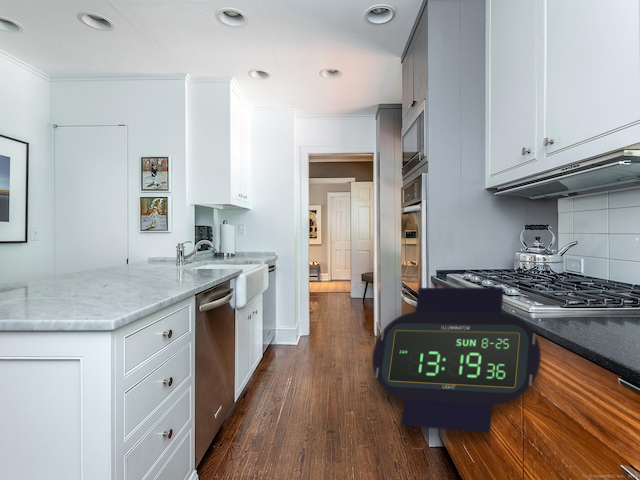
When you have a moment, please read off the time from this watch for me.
13:19:36
